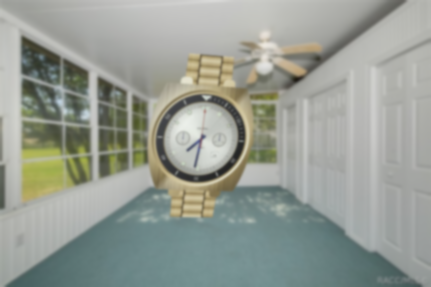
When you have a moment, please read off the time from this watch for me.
7:31
